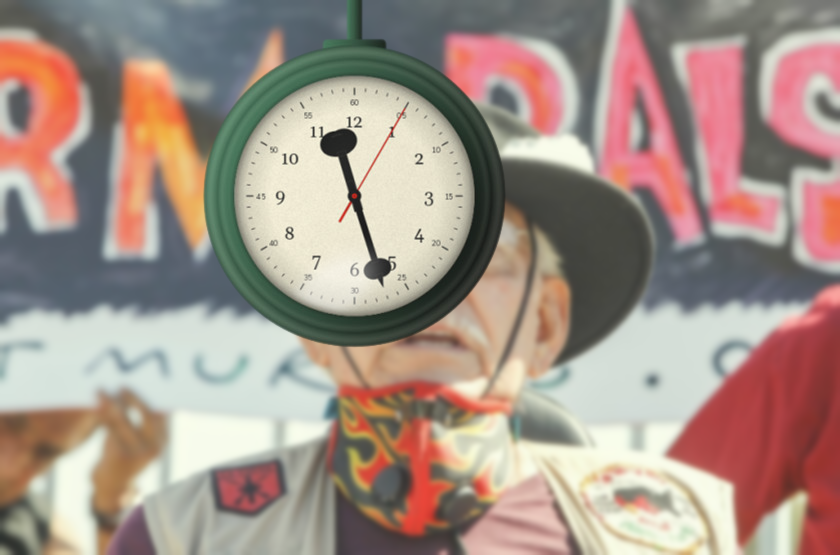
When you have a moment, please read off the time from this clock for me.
11:27:05
